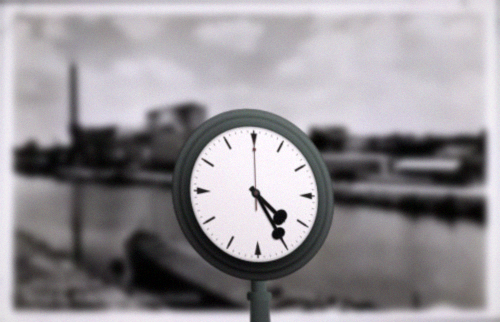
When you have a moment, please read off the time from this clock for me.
4:25:00
